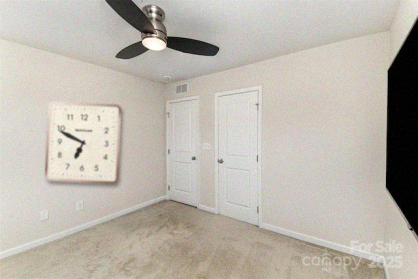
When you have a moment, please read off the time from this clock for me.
6:49
